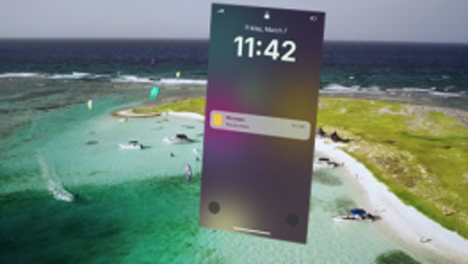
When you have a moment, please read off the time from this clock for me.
11:42
